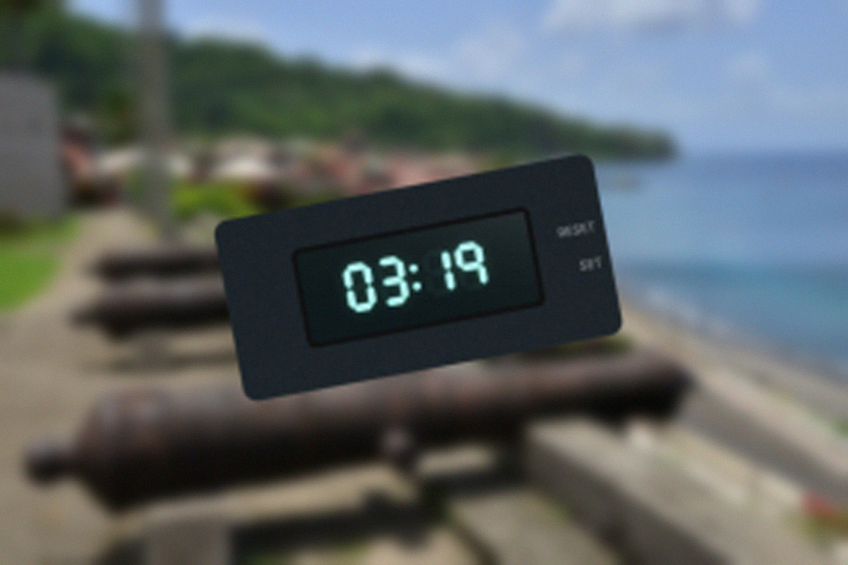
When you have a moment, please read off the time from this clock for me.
3:19
